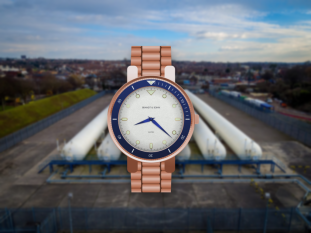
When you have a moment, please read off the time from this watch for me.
8:22
